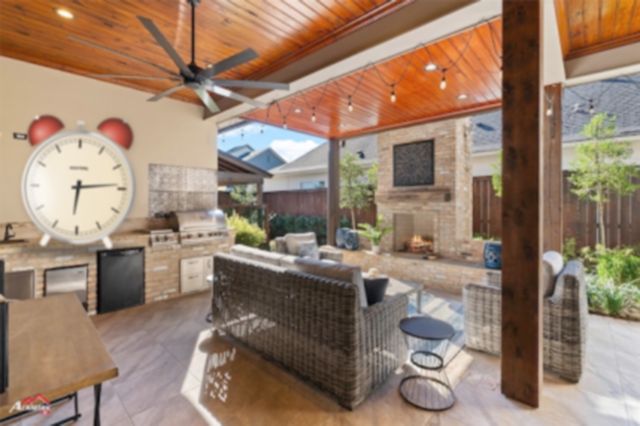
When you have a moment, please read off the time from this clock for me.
6:14
